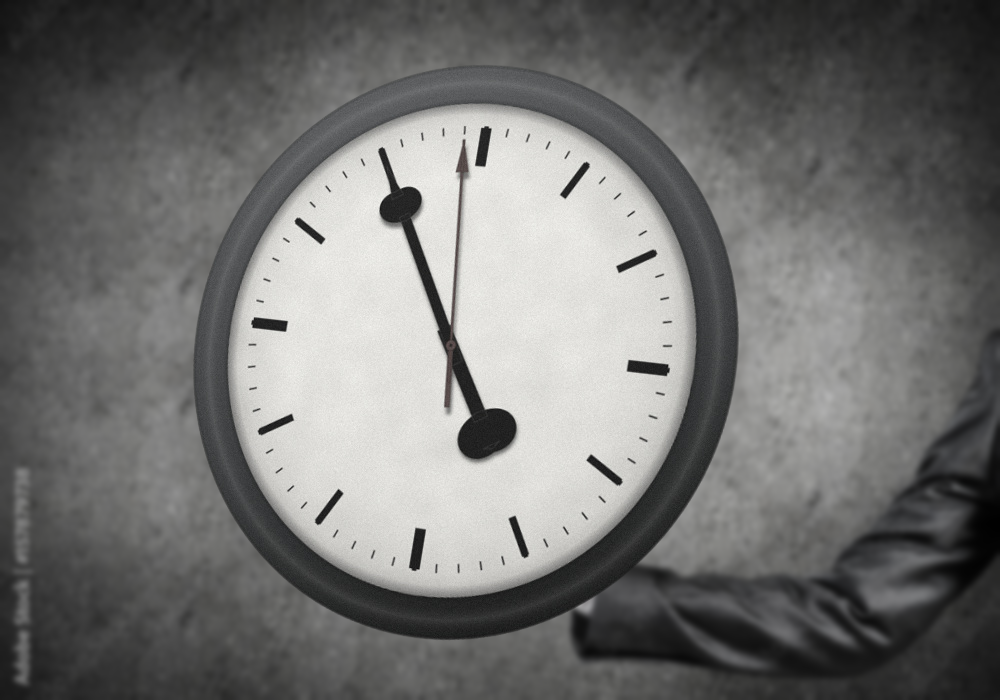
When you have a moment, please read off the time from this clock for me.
4:54:59
